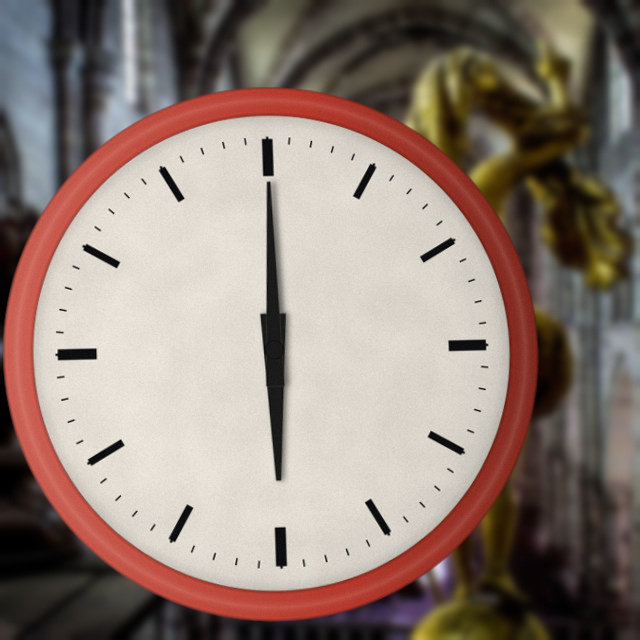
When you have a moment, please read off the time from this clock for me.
6:00
